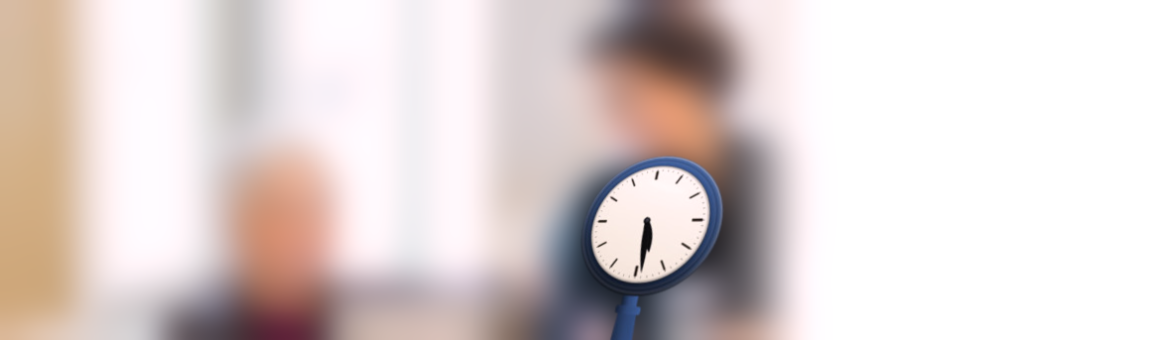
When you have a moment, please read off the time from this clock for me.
5:29
